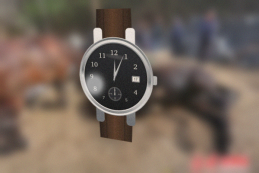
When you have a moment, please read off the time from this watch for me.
12:04
